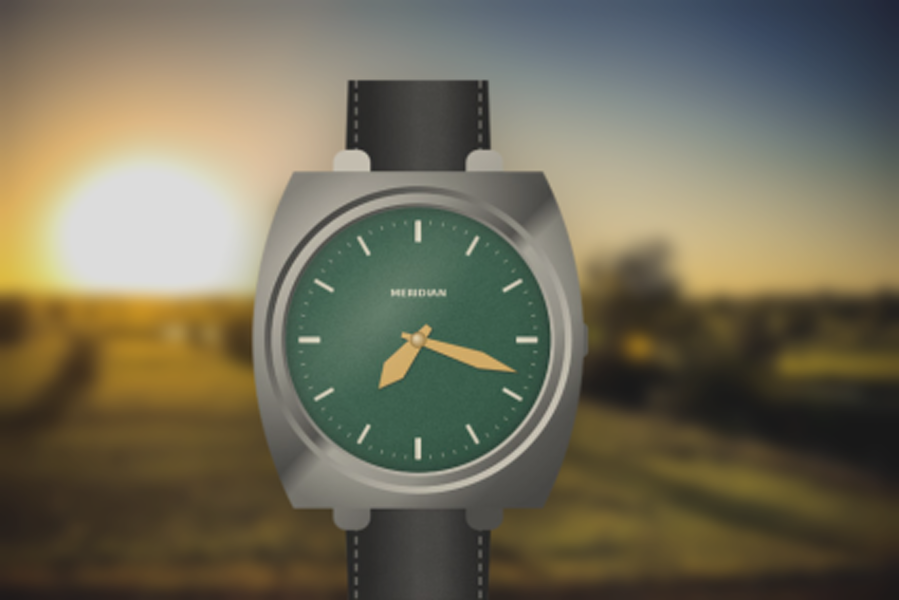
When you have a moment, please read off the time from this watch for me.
7:18
